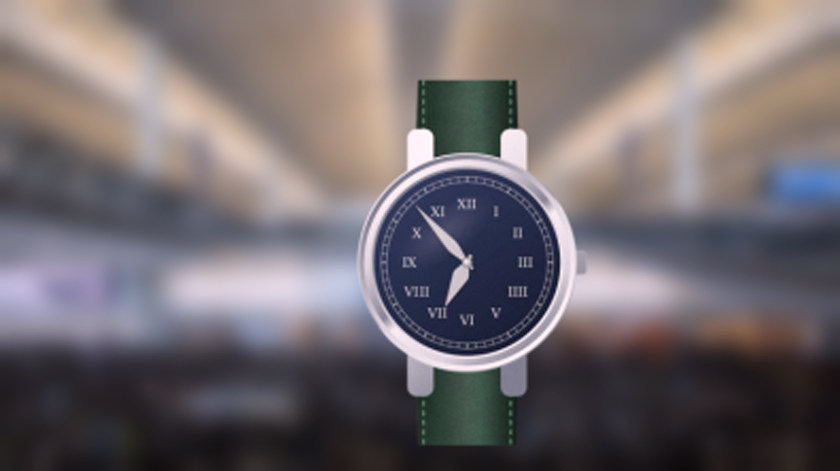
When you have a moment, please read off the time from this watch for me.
6:53
